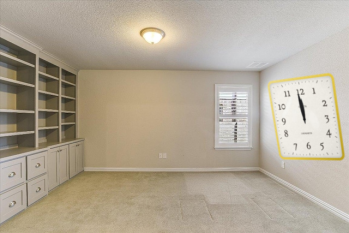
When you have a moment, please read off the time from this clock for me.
11:59
